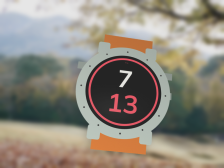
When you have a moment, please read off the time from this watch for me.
7:13
